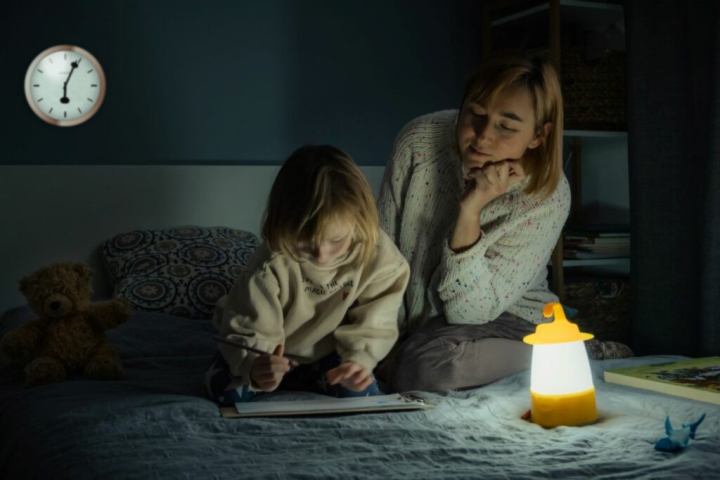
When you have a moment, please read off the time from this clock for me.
6:04
